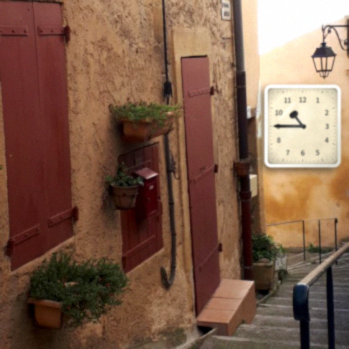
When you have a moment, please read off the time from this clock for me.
10:45
